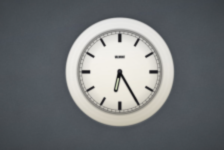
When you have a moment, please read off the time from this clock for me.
6:25
